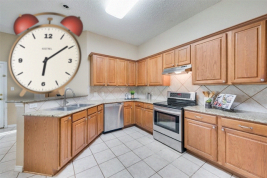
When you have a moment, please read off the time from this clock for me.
6:09
